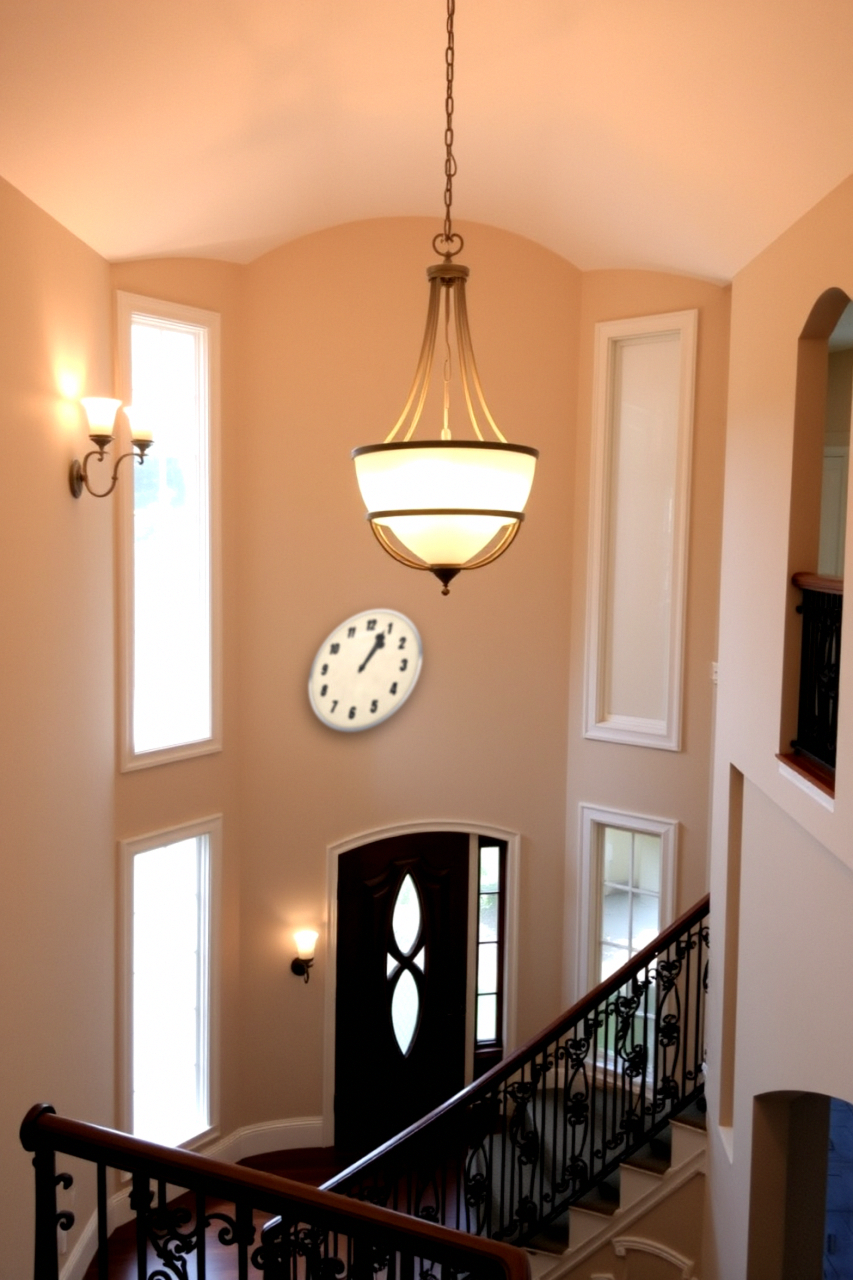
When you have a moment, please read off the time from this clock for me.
1:04
